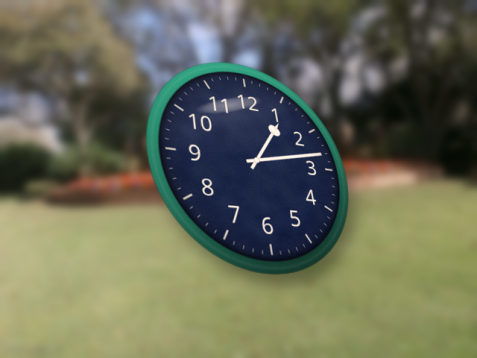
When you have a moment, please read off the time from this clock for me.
1:13
